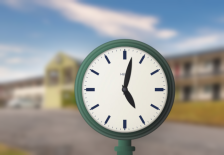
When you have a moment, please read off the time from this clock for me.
5:02
